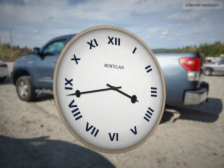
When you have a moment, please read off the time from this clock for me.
3:43
